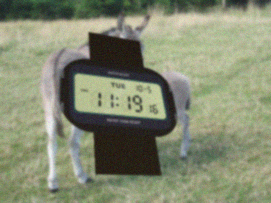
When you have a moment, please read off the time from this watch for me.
11:19
